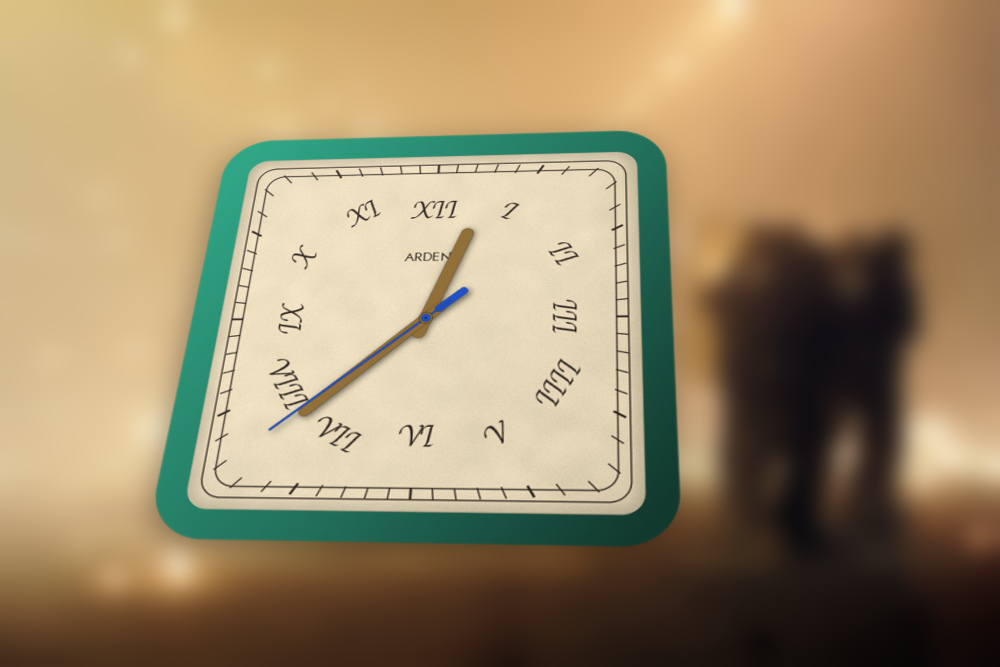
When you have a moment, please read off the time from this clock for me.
12:37:38
